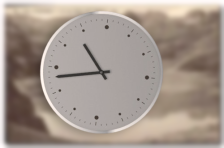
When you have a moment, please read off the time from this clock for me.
10:43
